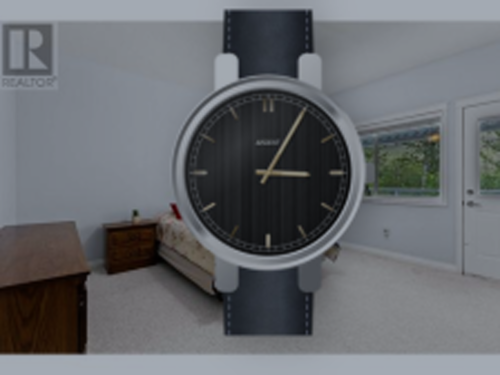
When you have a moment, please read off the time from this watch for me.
3:05
